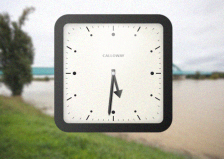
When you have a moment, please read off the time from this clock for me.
5:31
